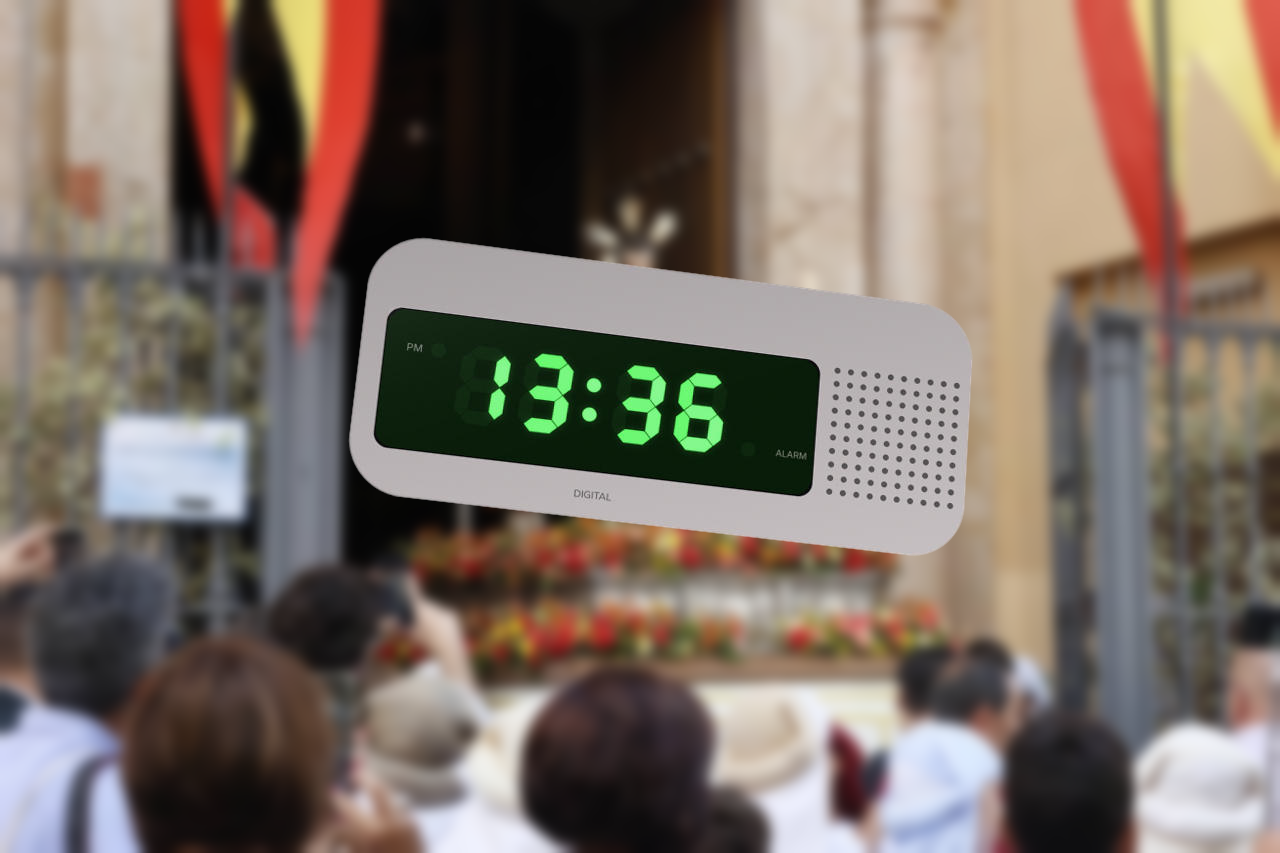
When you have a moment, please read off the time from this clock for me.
13:36
